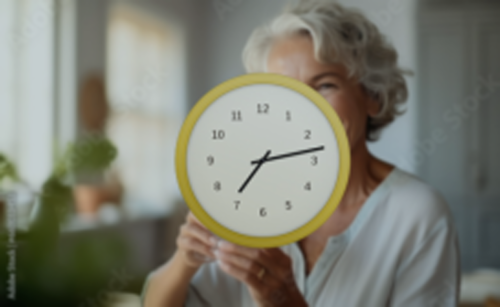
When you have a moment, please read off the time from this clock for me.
7:13
